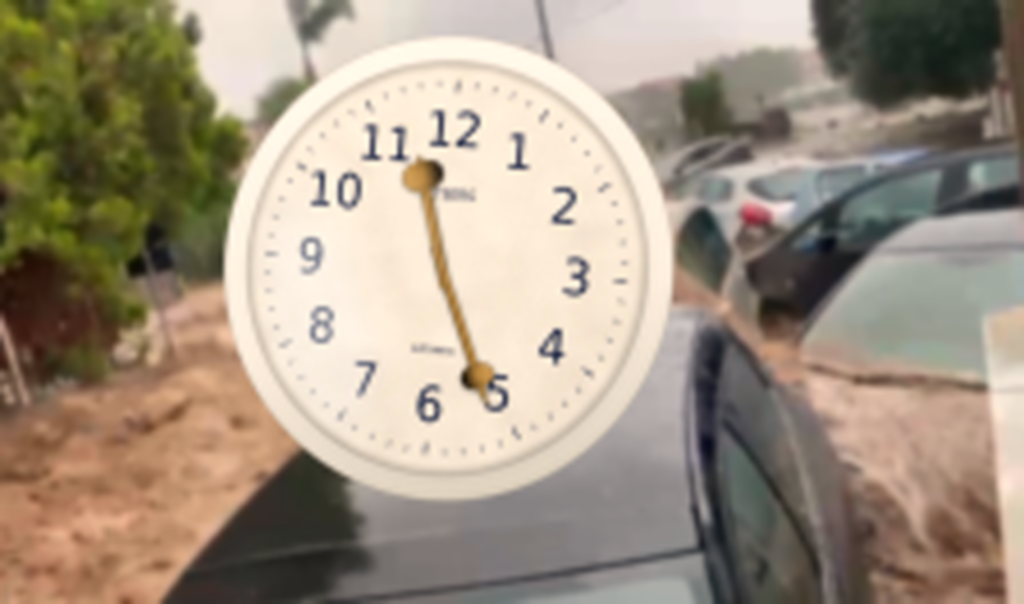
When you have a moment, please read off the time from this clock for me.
11:26
